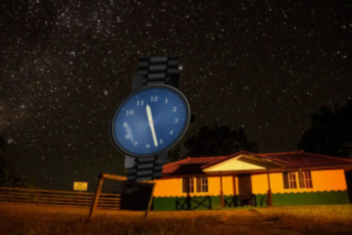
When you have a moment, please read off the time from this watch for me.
11:27
